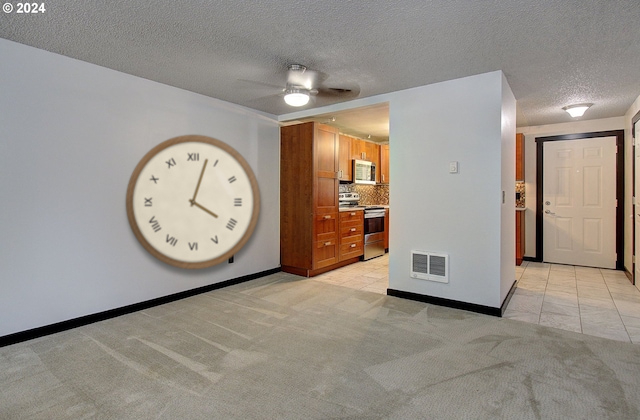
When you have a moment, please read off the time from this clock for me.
4:03
